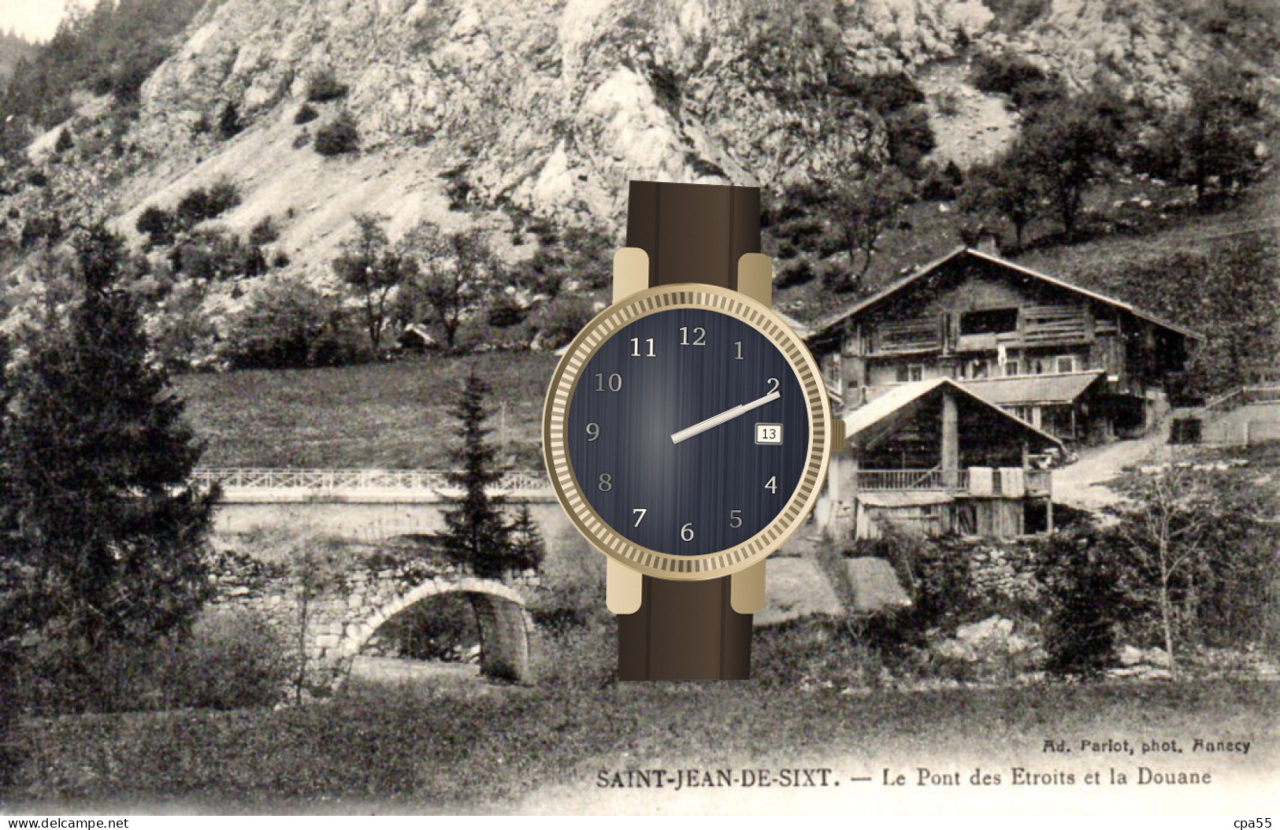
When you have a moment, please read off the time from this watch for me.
2:11
